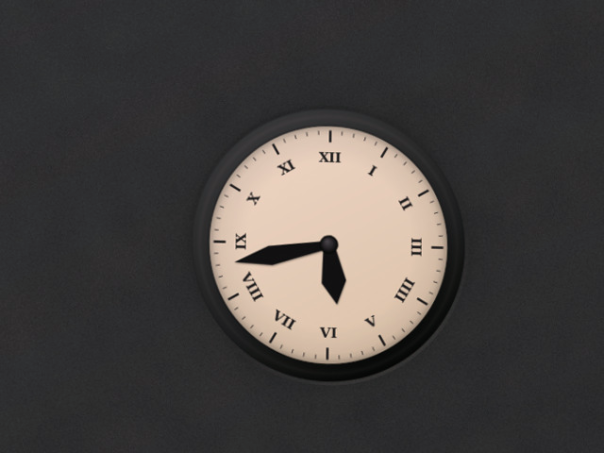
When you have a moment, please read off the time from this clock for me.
5:43
